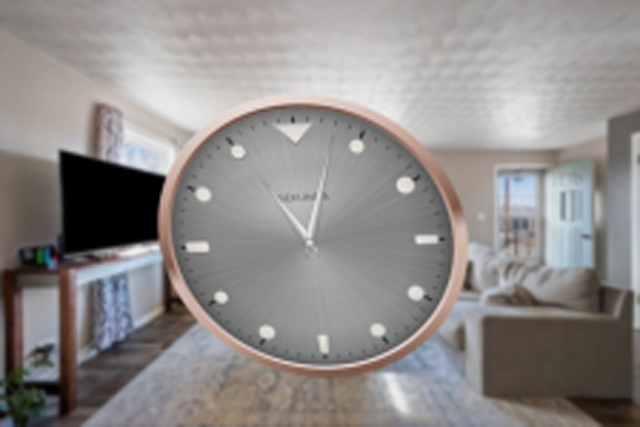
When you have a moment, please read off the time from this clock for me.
11:03
